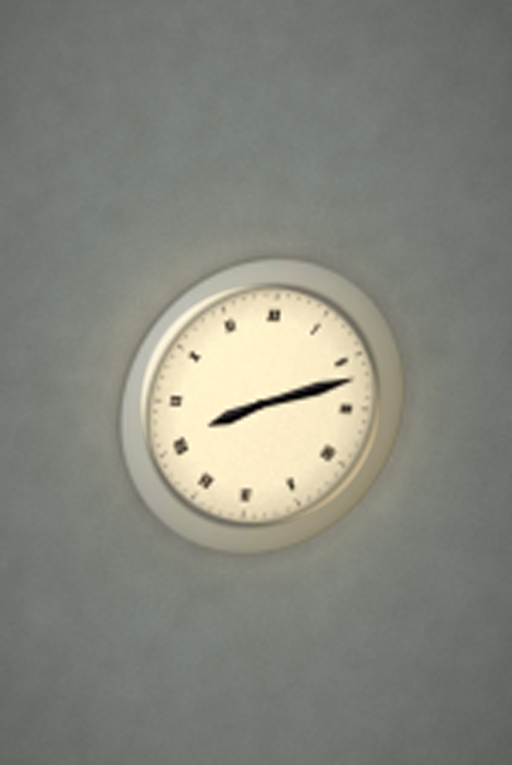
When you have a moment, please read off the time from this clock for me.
8:12
